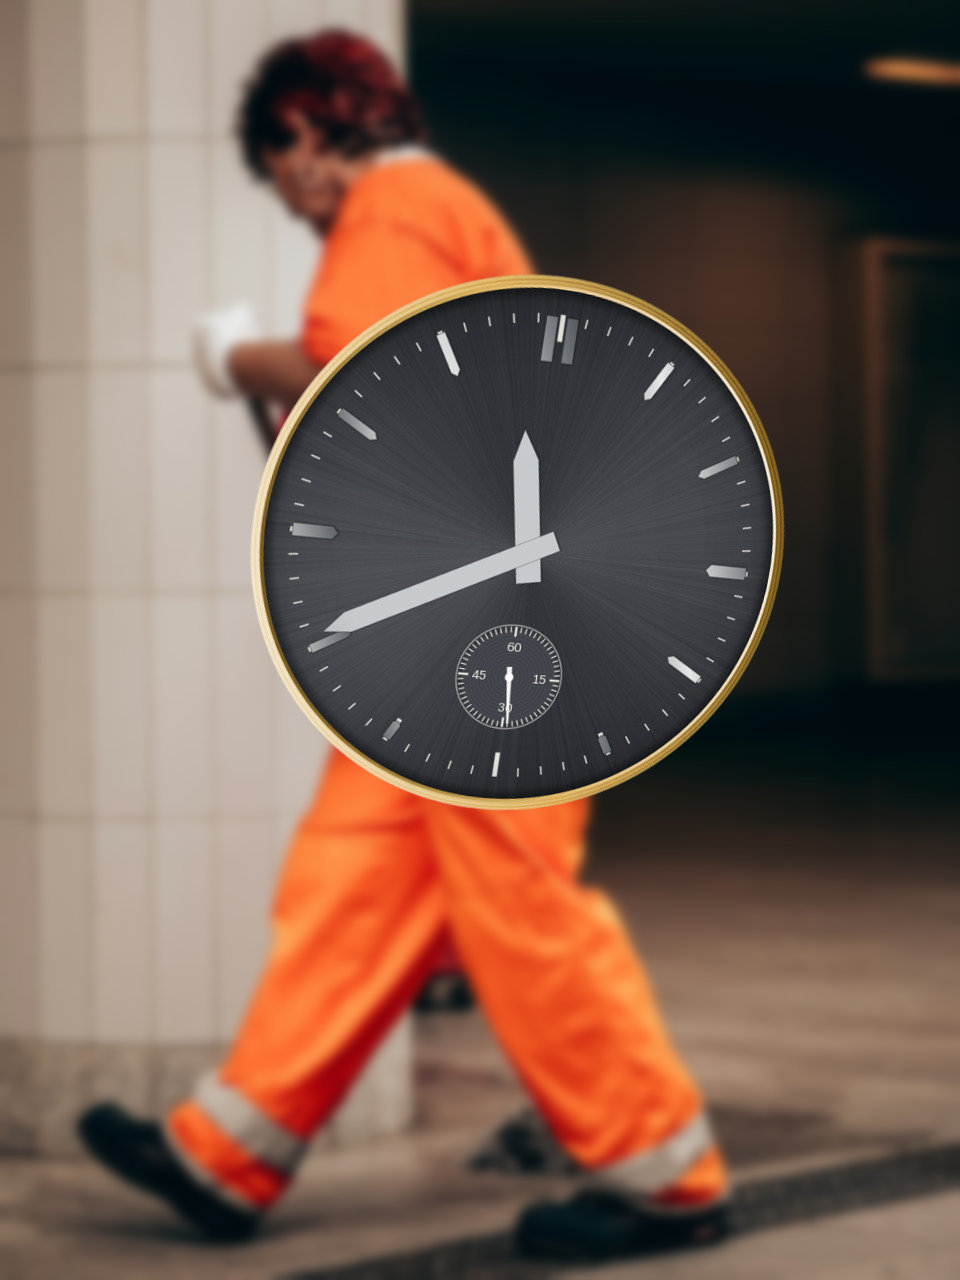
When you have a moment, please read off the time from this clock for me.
11:40:29
